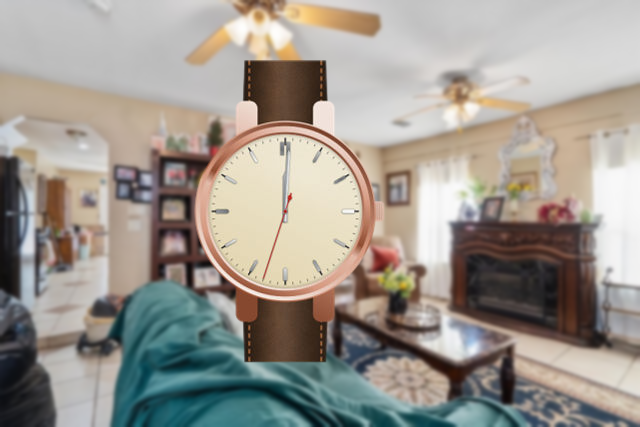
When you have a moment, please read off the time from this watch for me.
12:00:33
